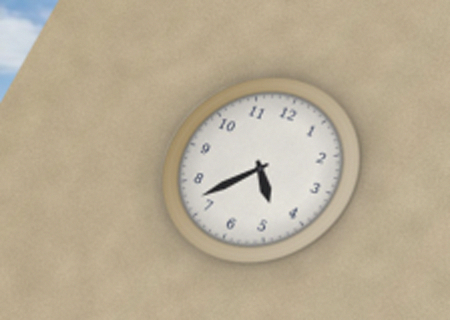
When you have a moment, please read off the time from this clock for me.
4:37
